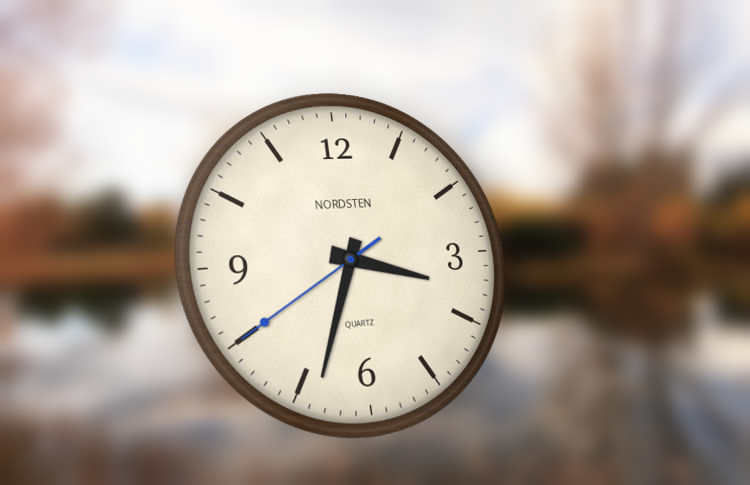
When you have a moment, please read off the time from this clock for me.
3:33:40
